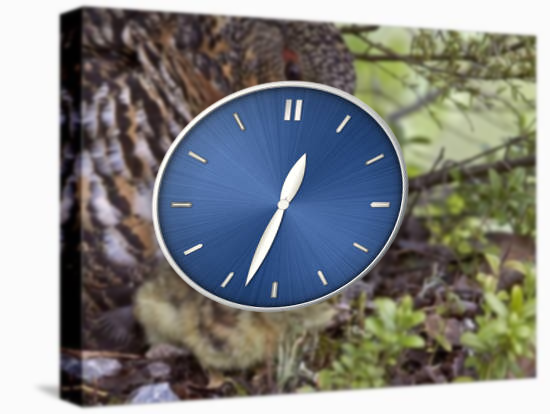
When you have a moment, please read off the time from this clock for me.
12:33
